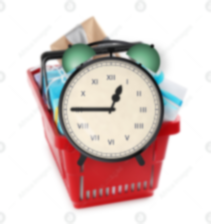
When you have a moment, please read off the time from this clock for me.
12:45
